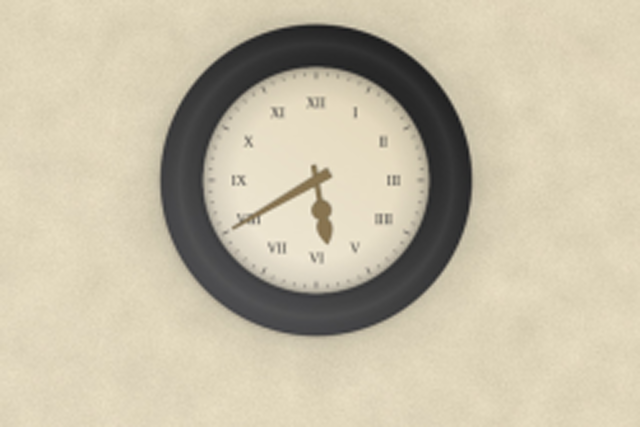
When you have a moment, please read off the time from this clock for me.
5:40
